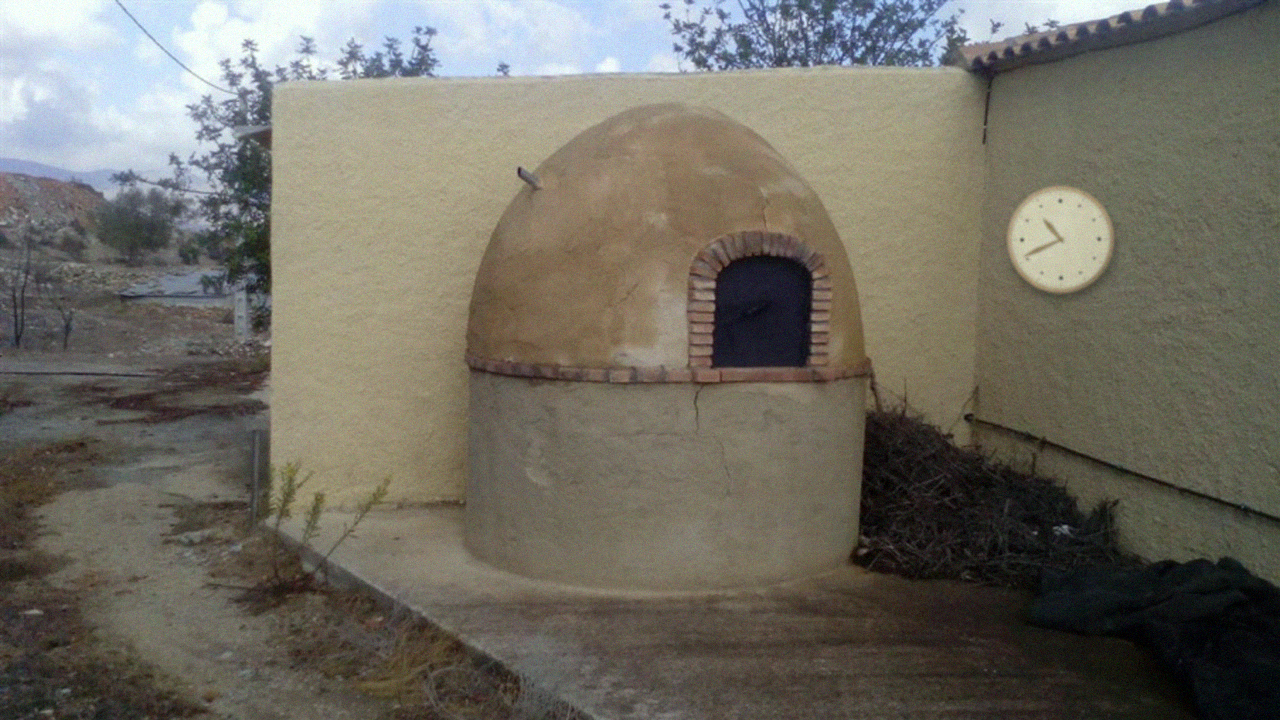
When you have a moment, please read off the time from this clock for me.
10:41
